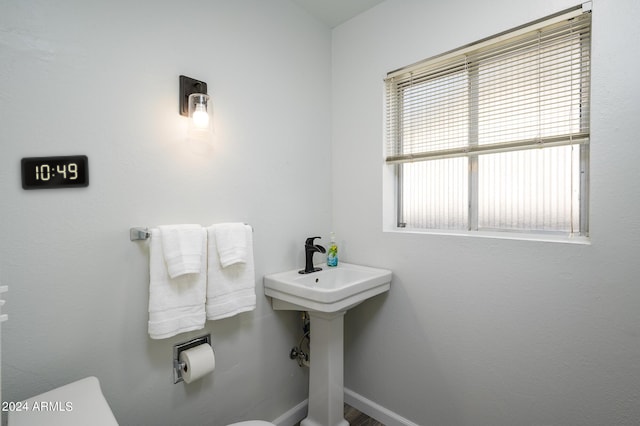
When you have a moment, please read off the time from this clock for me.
10:49
